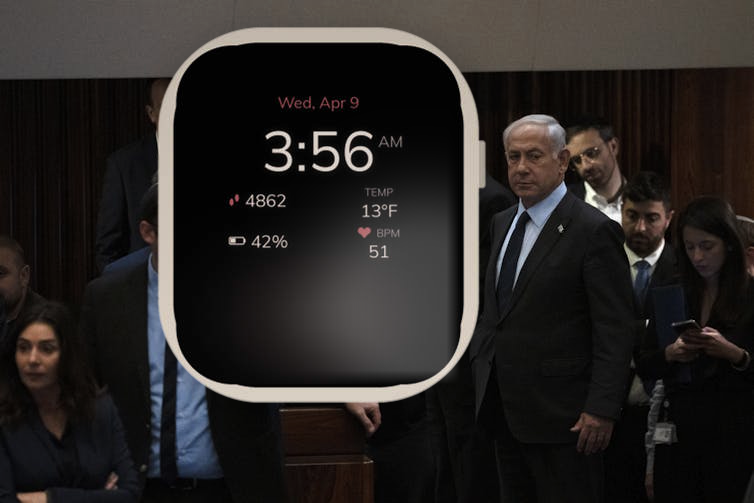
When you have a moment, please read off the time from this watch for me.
3:56
